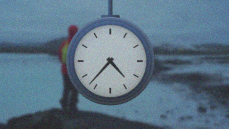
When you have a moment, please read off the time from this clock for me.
4:37
